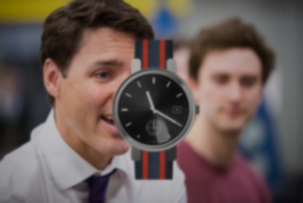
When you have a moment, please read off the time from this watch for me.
11:20
